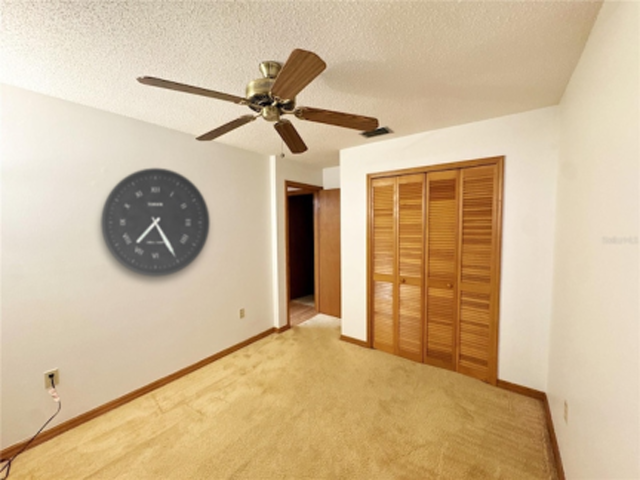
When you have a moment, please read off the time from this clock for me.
7:25
